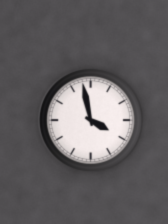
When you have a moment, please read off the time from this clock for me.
3:58
